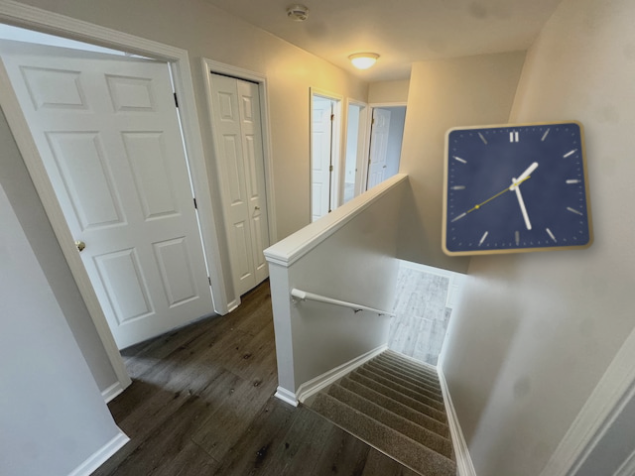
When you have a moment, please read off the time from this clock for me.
1:27:40
